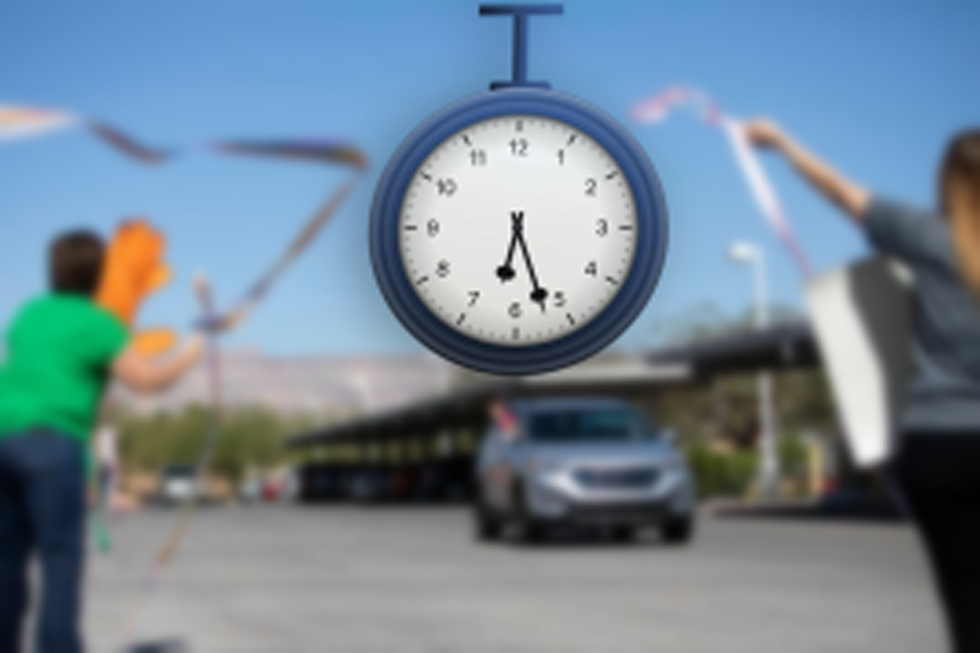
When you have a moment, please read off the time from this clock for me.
6:27
